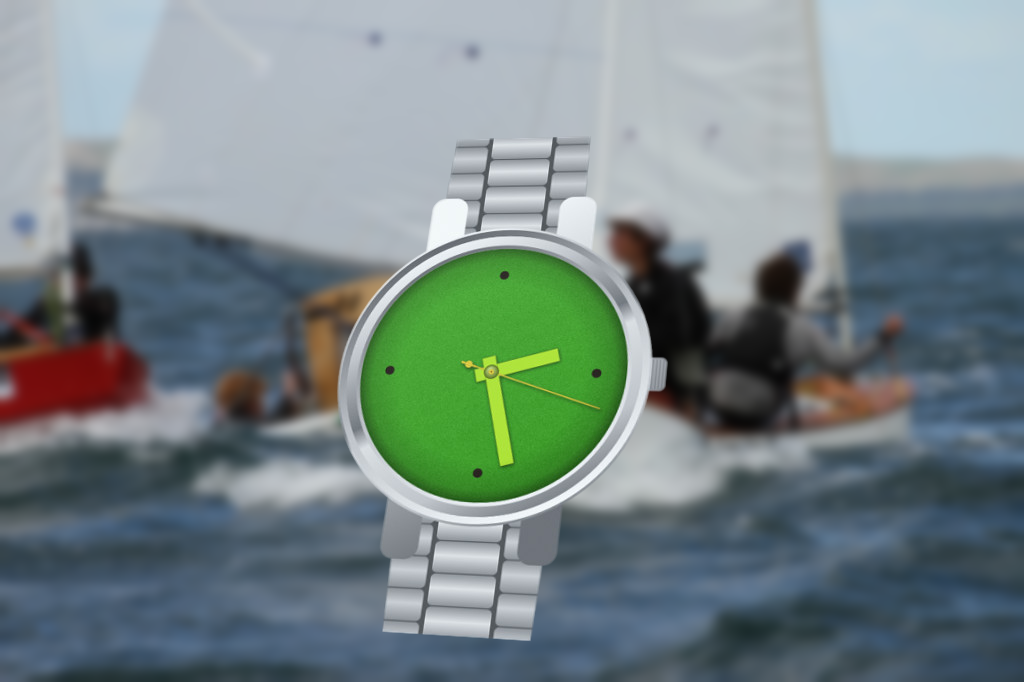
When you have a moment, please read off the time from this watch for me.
2:27:18
